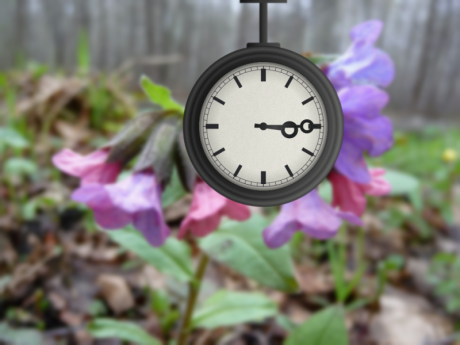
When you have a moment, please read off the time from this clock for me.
3:15
